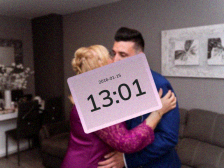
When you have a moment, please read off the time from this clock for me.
13:01
